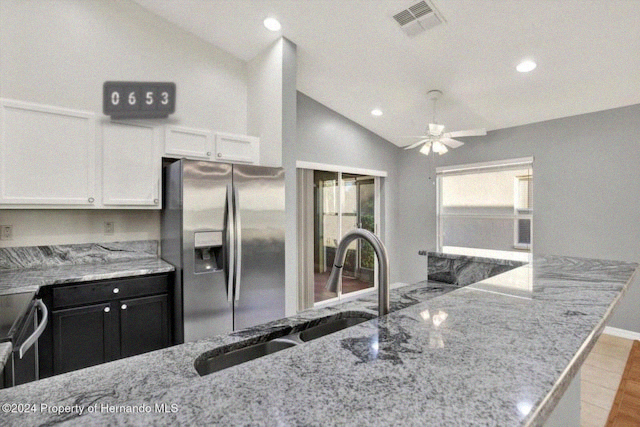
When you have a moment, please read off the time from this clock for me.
6:53
